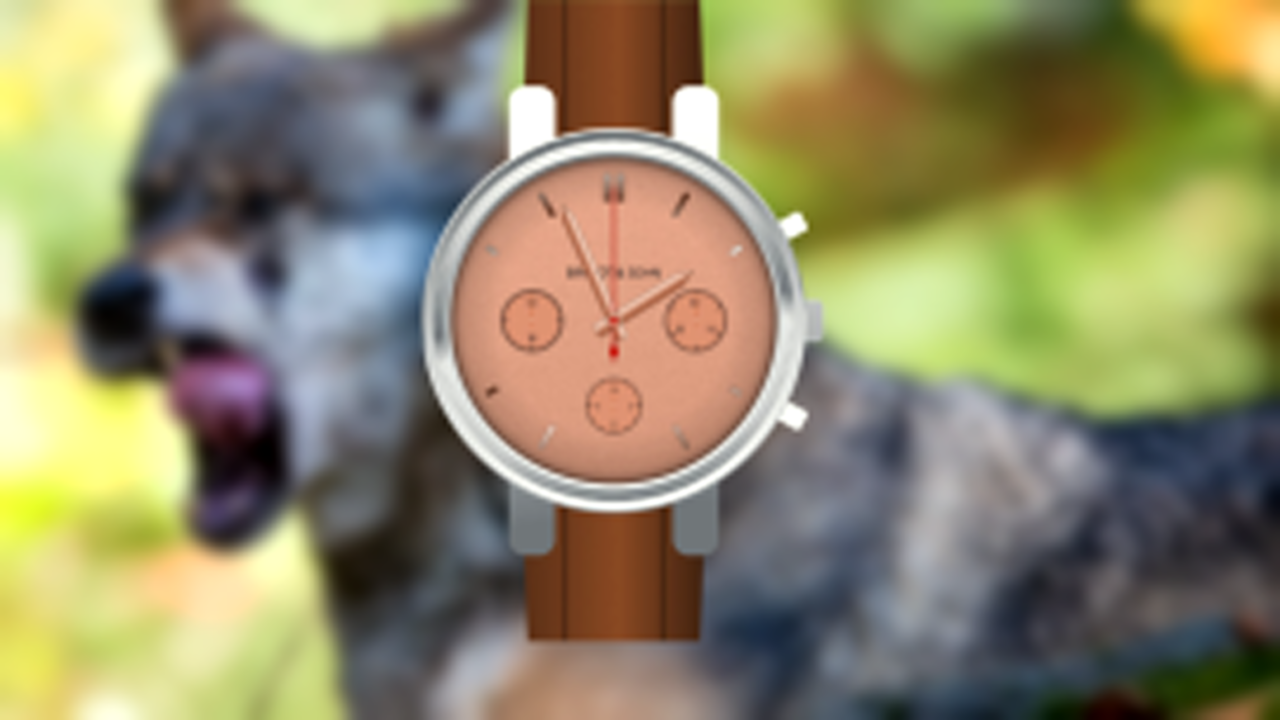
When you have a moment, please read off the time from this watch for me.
1:56
